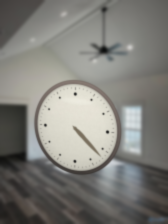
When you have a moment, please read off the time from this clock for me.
4:22
